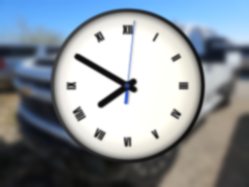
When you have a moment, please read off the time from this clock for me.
7:50:01
